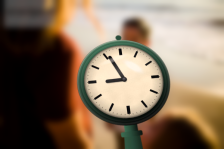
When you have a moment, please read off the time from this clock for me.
8:56
